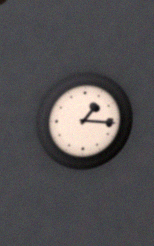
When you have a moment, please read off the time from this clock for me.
1:16
